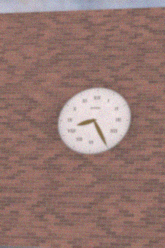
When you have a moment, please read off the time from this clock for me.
8:25
